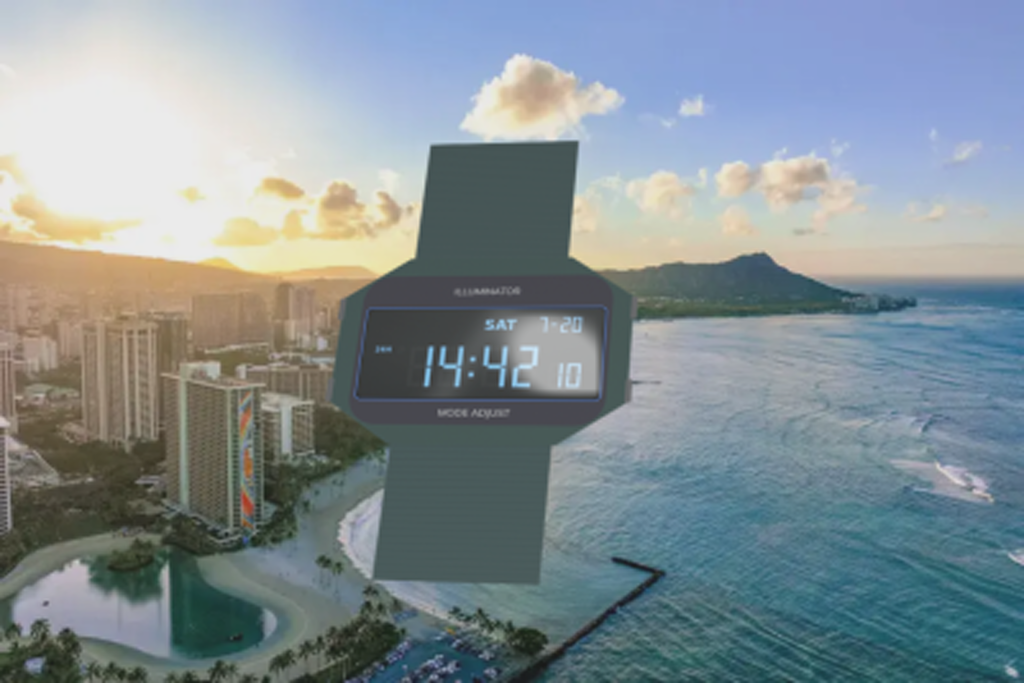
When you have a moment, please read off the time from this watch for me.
14:42:10
